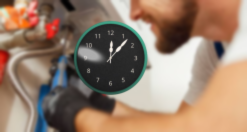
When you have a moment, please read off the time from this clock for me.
12:07
